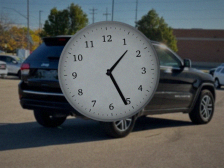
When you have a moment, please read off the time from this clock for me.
1:26
